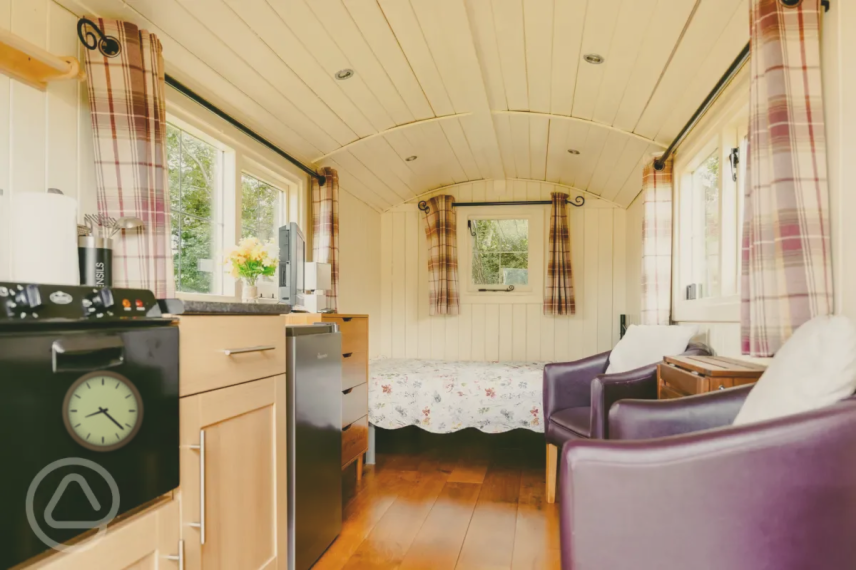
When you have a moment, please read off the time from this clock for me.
8:22
